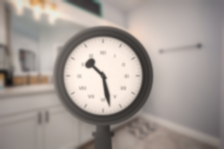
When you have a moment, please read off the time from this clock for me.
10:28
